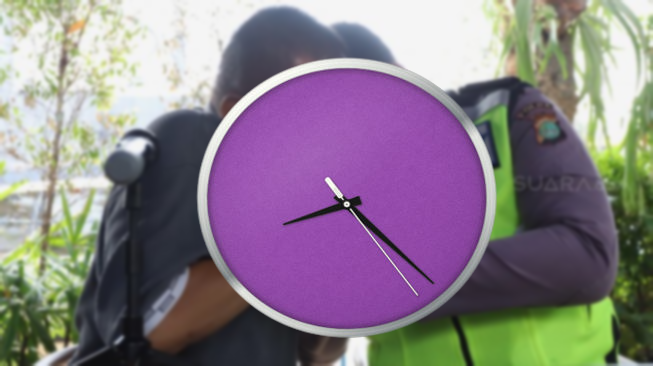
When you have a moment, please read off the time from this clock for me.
8:22:24
